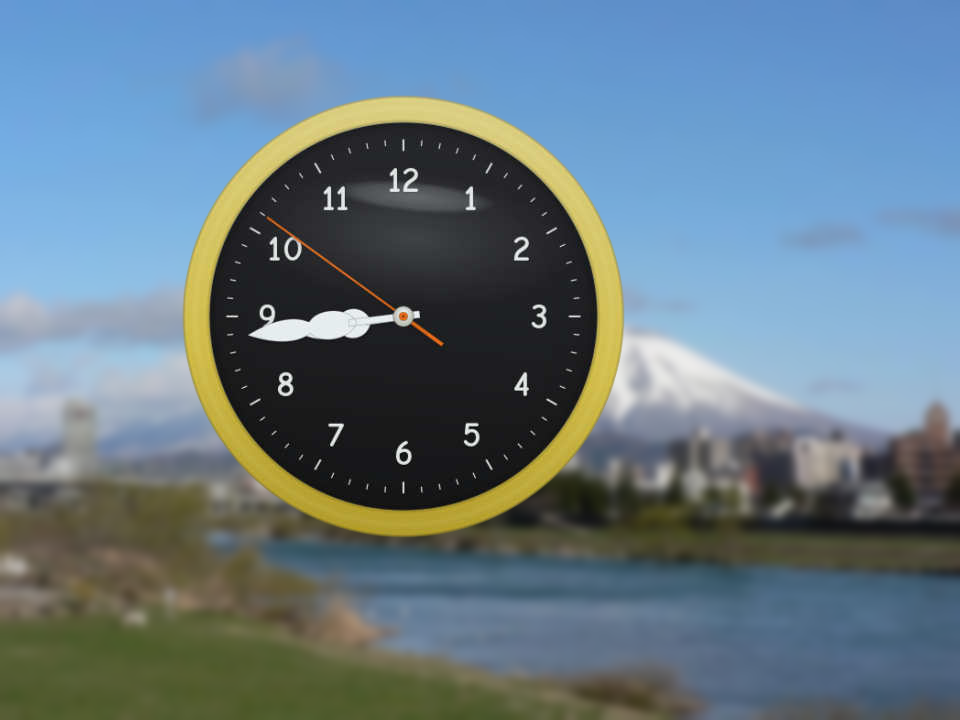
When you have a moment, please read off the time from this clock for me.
8:43:51
